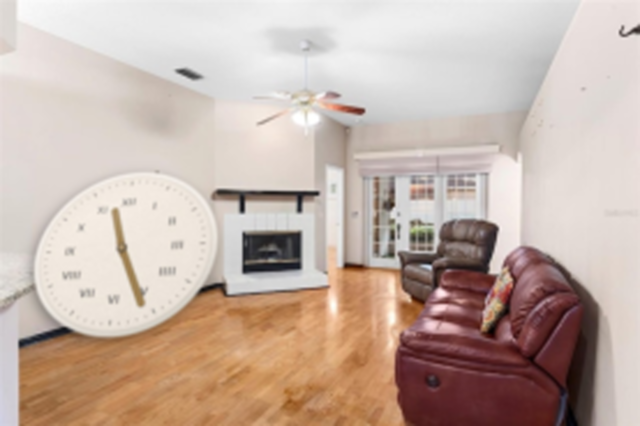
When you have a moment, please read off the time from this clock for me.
11:26
